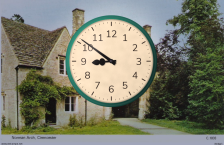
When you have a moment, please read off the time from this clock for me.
8:51
